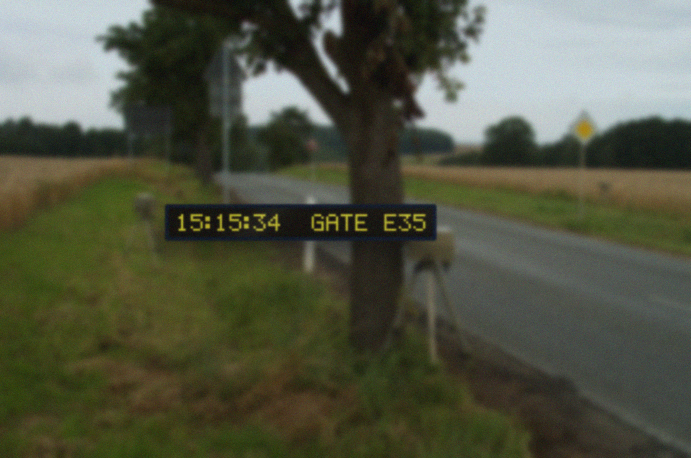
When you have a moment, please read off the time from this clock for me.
15:15:34
